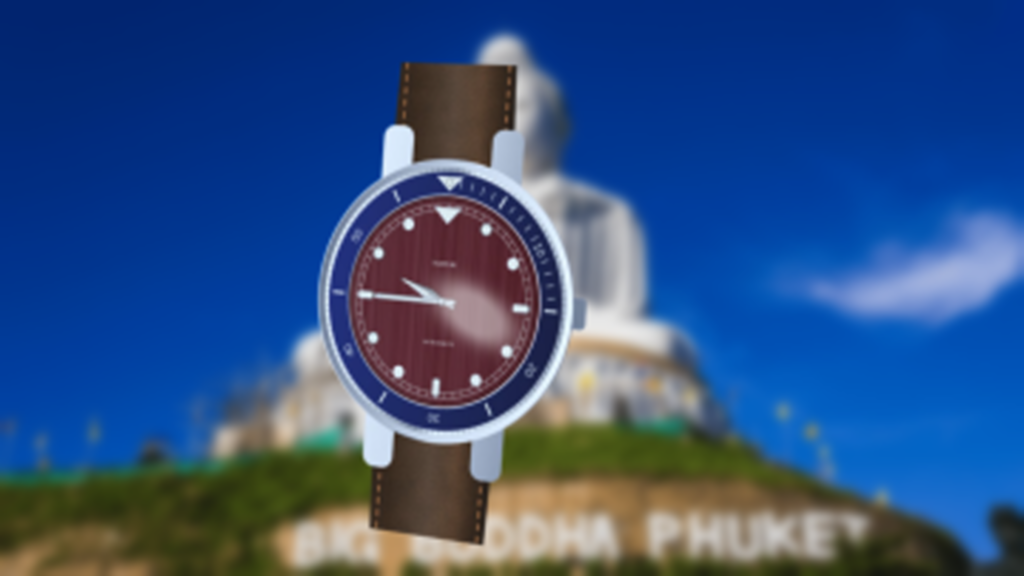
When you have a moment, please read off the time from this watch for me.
9:45
